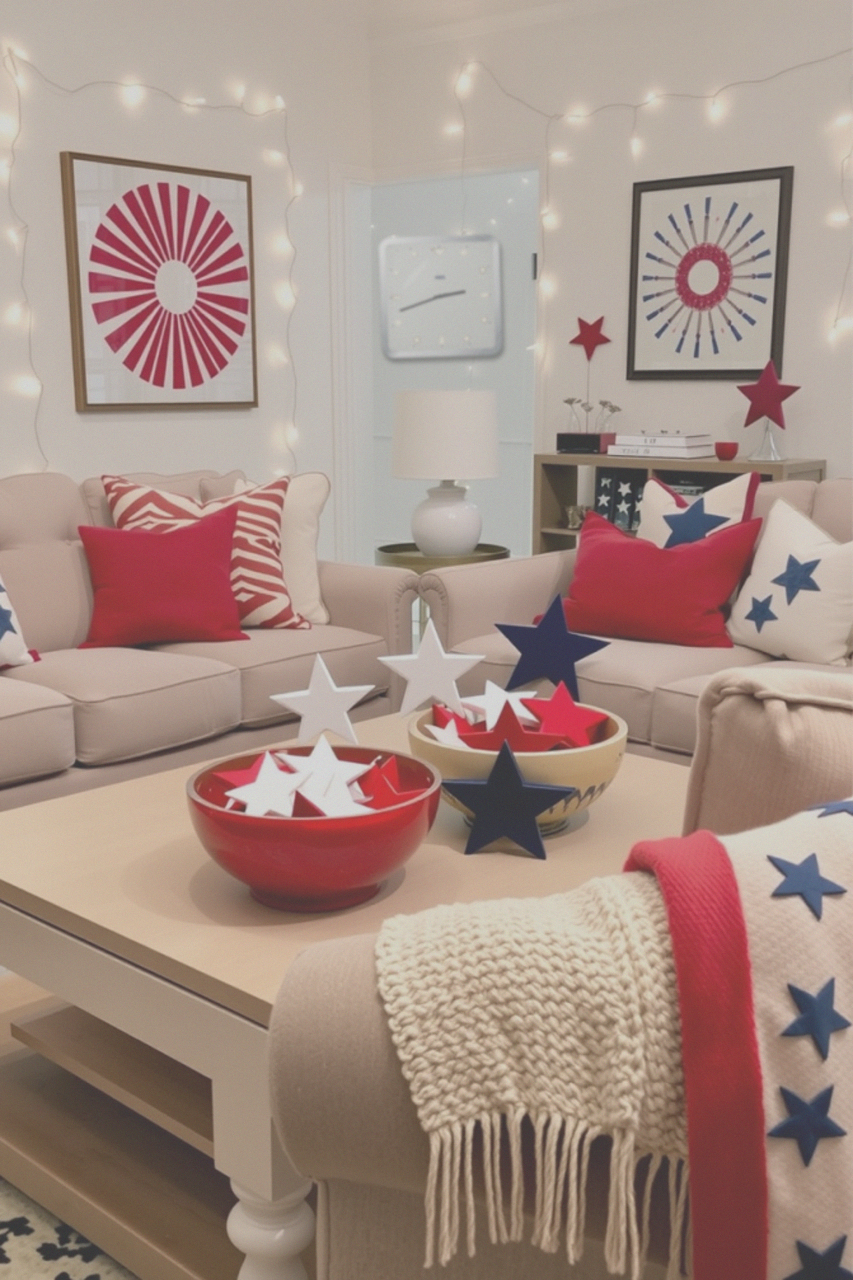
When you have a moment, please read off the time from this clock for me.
2:42
